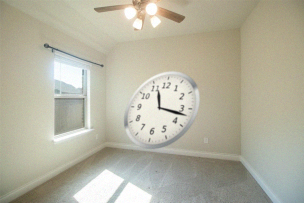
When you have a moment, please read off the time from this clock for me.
11:17
